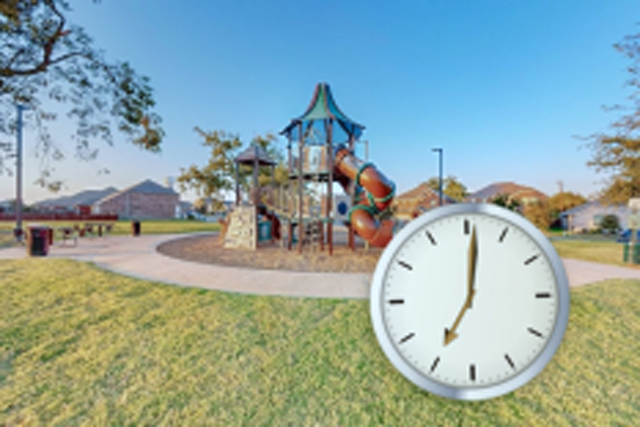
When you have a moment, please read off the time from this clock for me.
7:01
